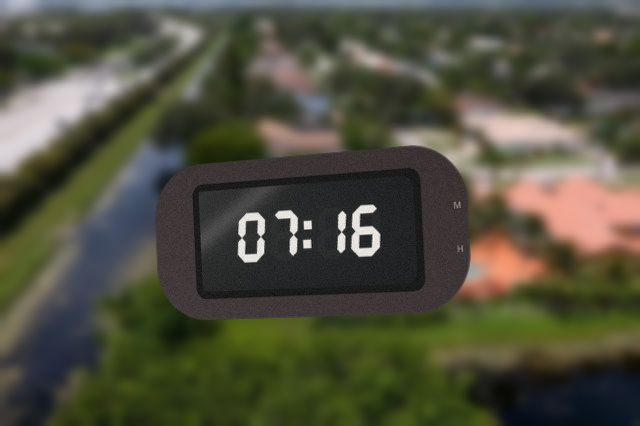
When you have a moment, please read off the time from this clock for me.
7:16
